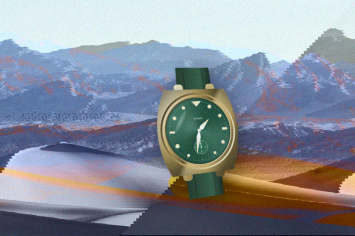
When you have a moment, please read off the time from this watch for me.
1:32
